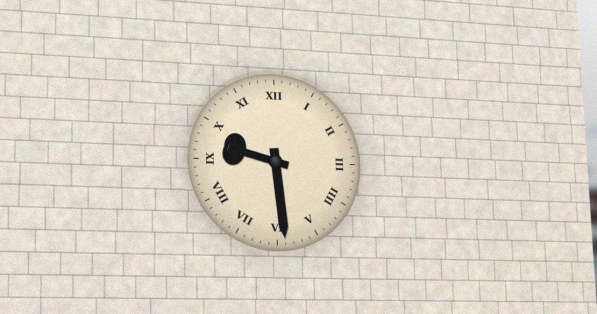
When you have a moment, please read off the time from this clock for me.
9:29
